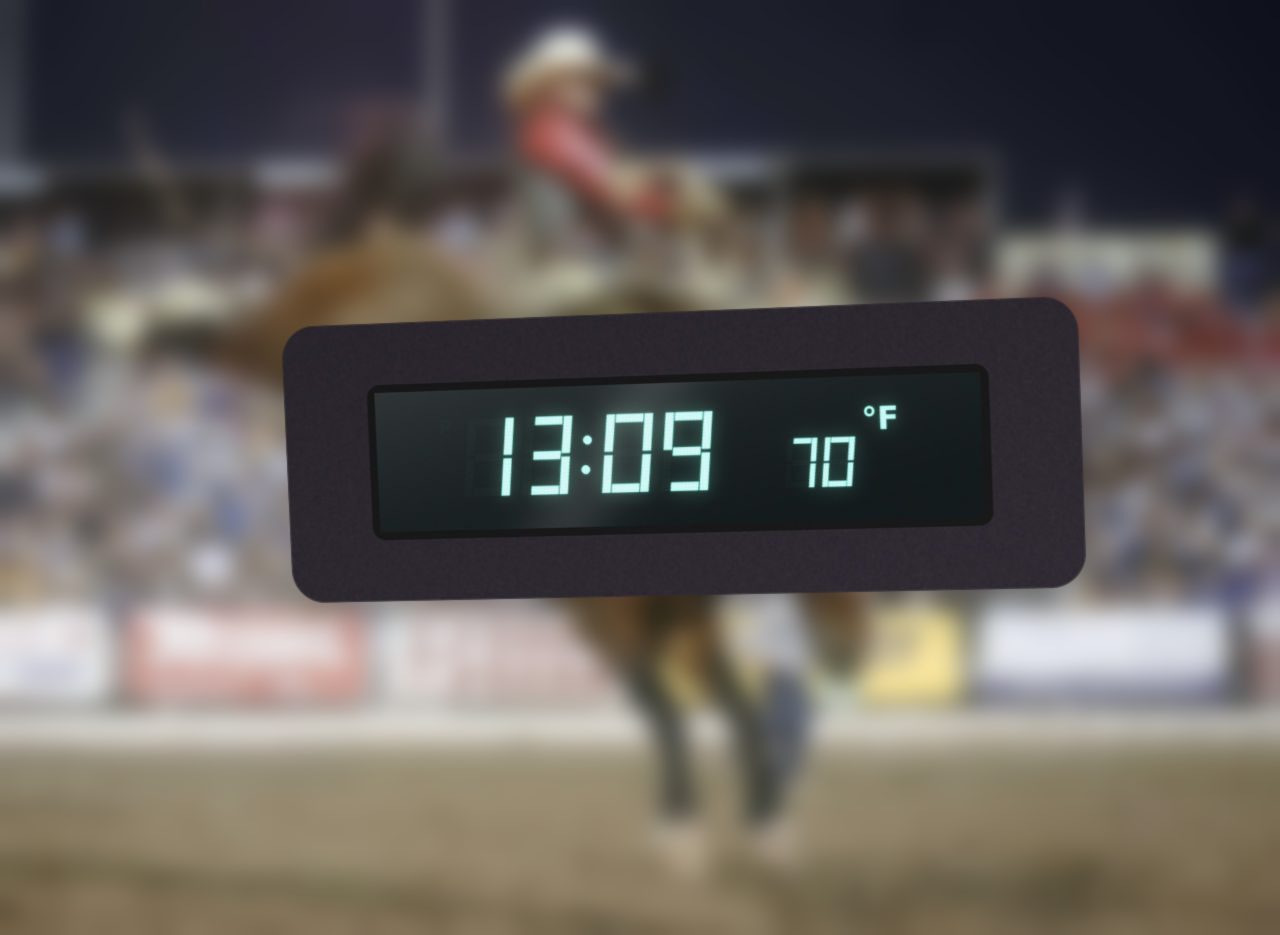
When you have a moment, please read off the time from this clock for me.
13:09
